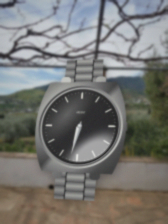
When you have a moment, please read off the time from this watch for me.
6:32
